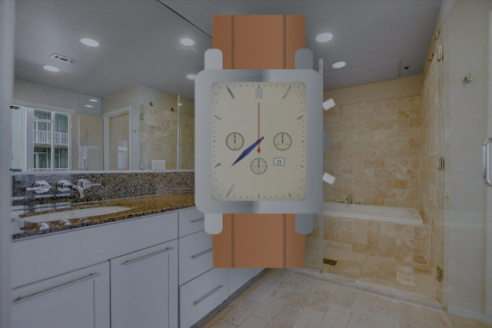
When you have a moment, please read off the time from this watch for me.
7:38
